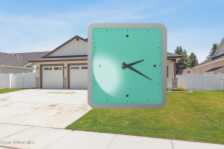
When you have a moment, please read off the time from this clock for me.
2:20
